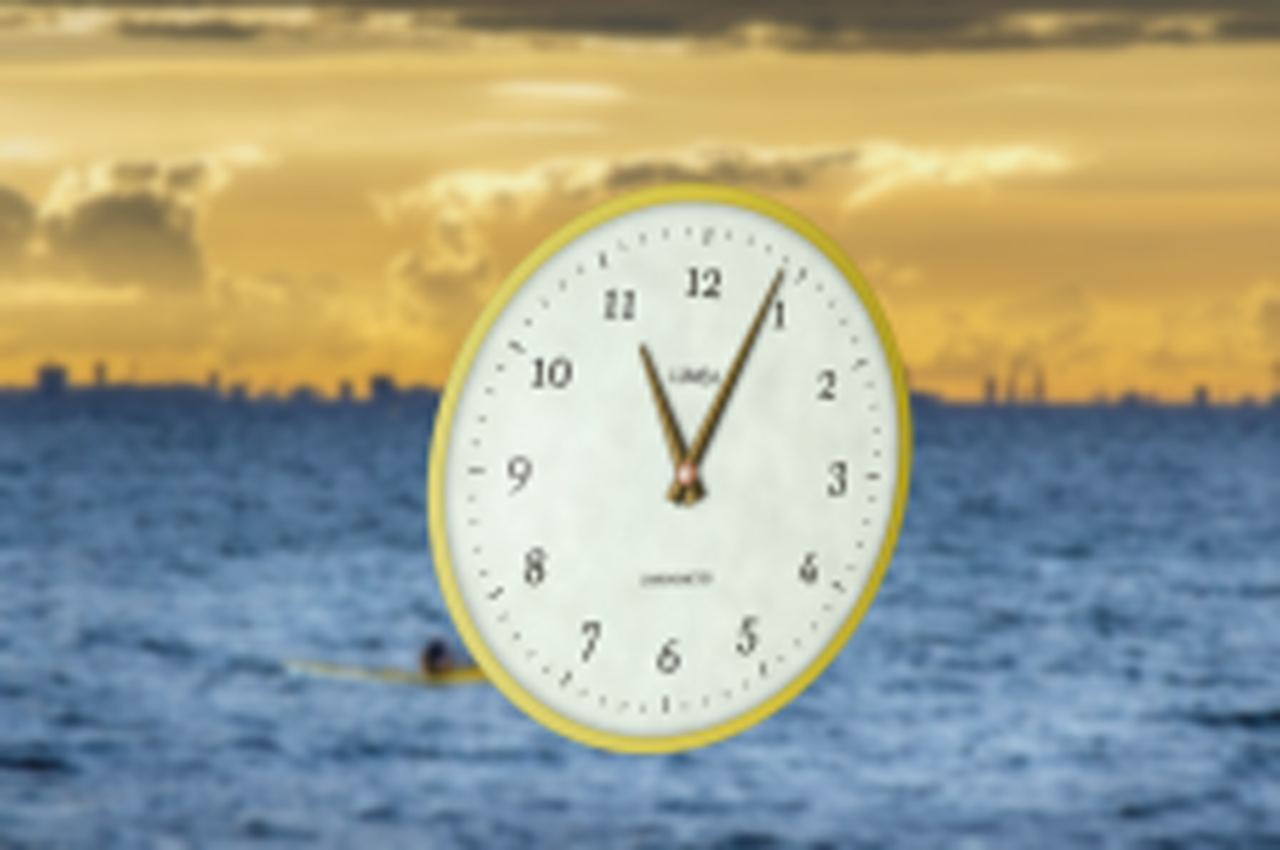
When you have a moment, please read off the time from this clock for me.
11:04
